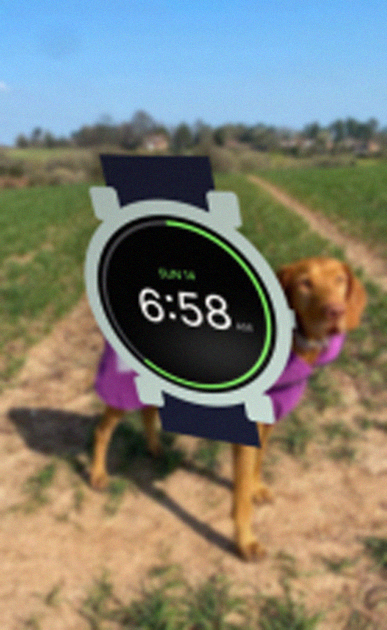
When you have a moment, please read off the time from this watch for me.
6:58
